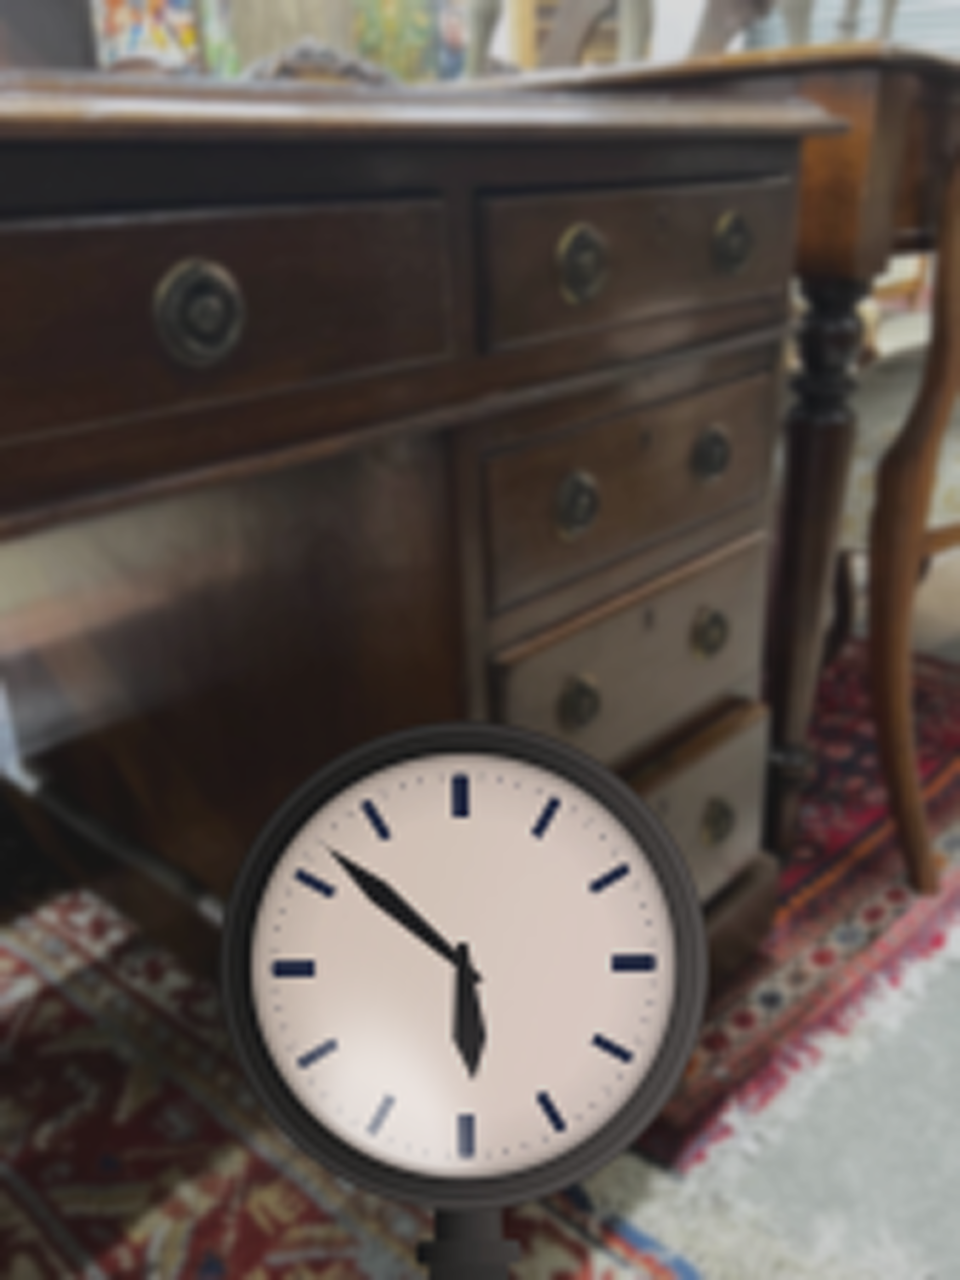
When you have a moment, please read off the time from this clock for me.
5:52
